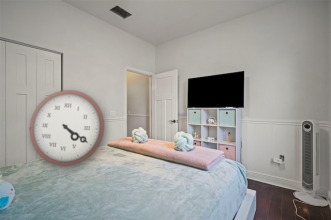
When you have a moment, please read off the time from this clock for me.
4:20
